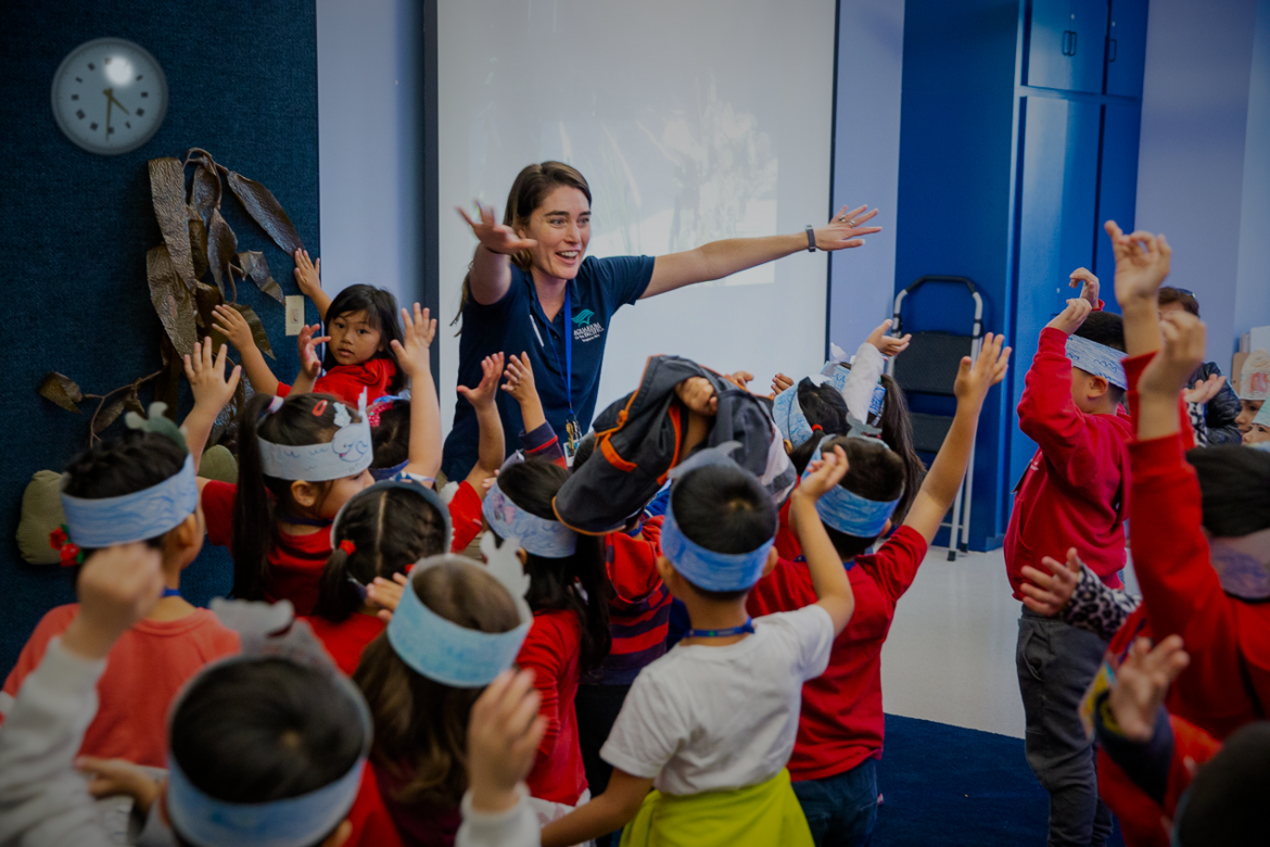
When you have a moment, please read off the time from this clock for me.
4:31
